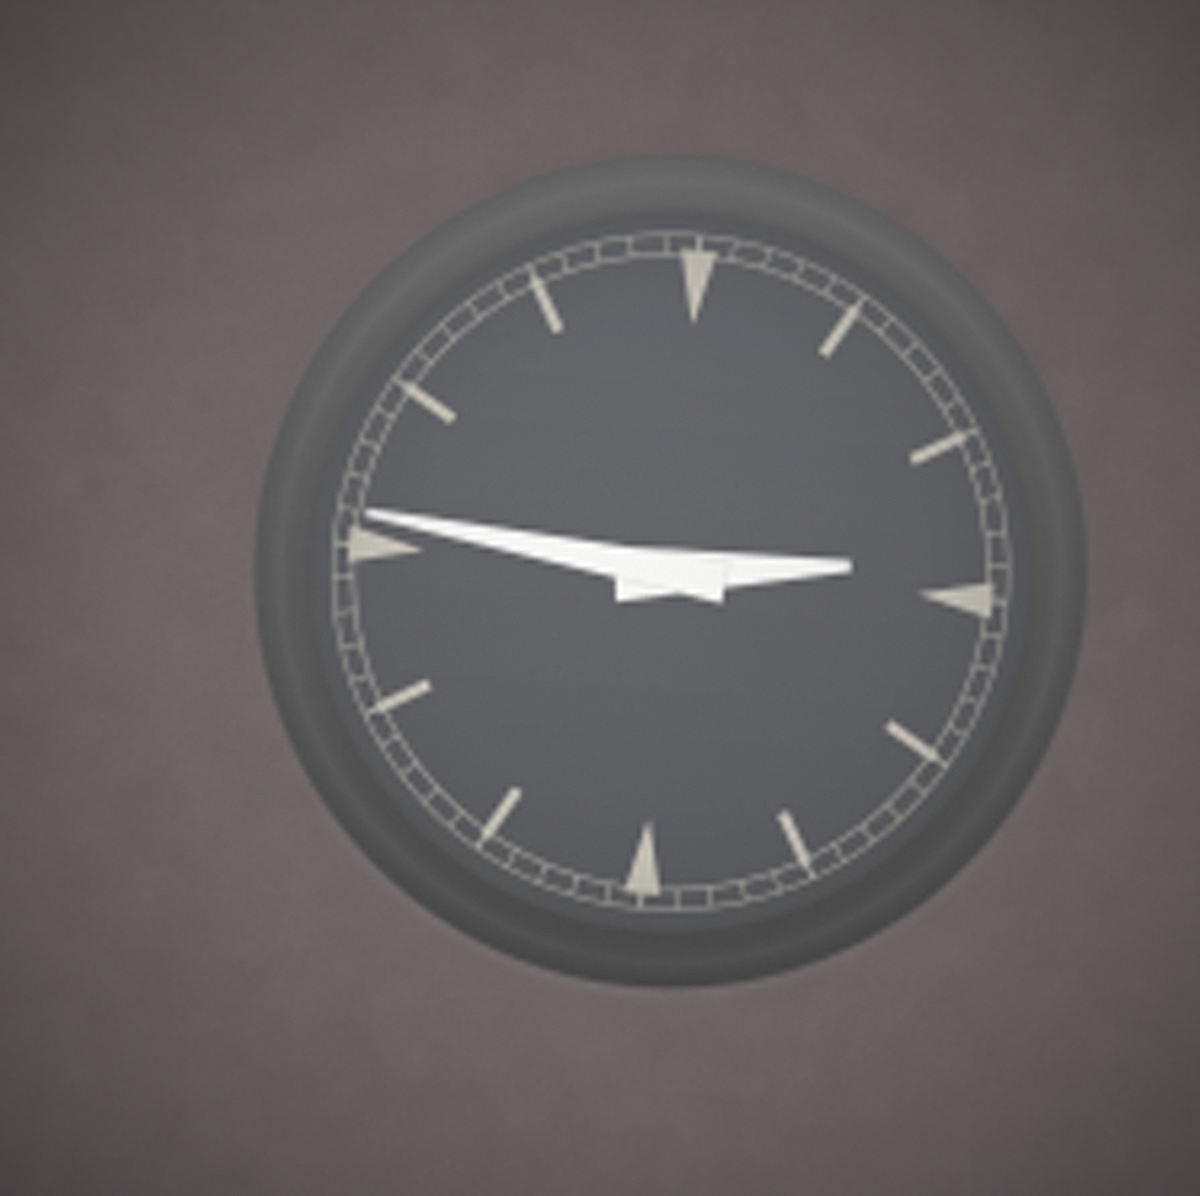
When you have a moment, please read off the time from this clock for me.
2:46
